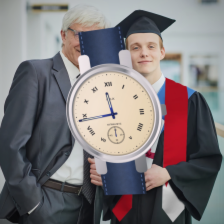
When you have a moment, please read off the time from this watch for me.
11:44
